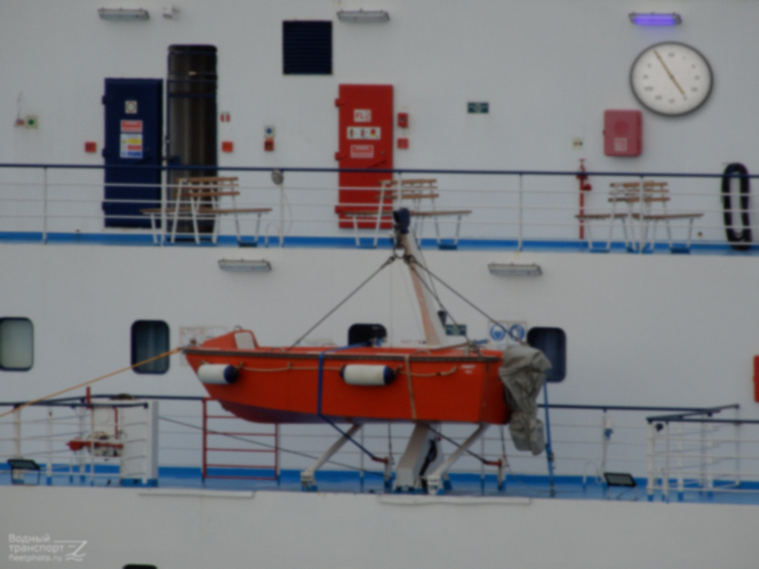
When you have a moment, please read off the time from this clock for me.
4:55
